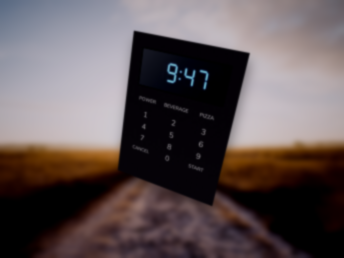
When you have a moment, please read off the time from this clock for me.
9:47
